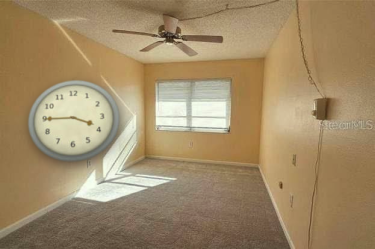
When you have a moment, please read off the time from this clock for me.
3:45
